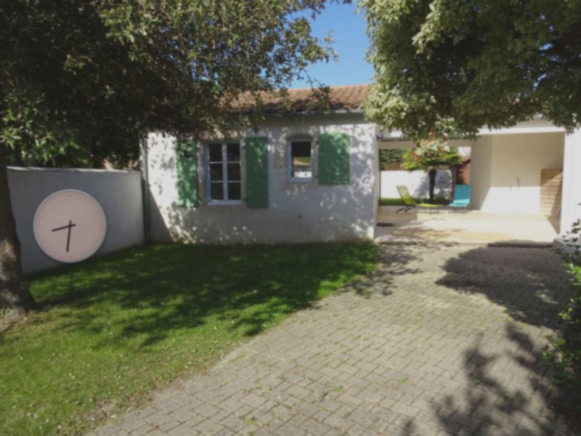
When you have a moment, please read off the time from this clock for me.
8:31
